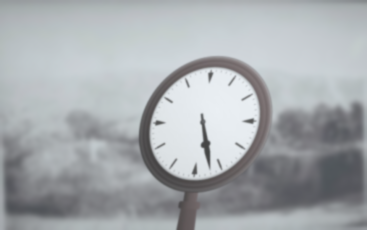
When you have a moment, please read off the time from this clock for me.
5:27
